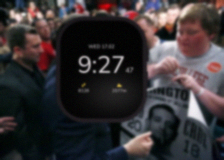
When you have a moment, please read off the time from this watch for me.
9:27
